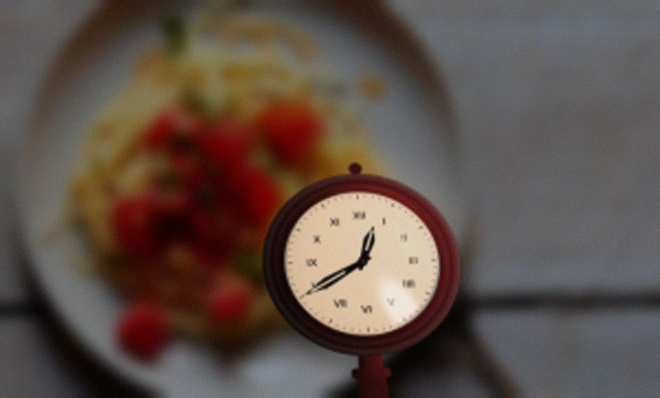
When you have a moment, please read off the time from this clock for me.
12:40
